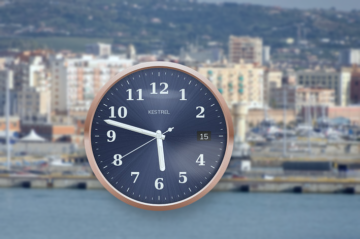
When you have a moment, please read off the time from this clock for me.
5:47:40
